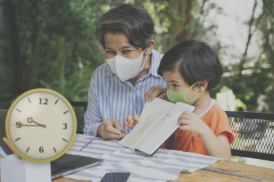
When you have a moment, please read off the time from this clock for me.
9:45
